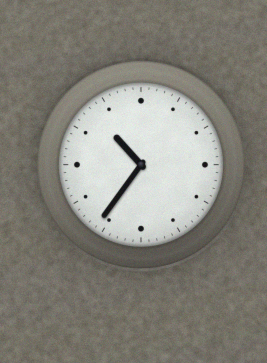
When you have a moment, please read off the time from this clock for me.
10:36
